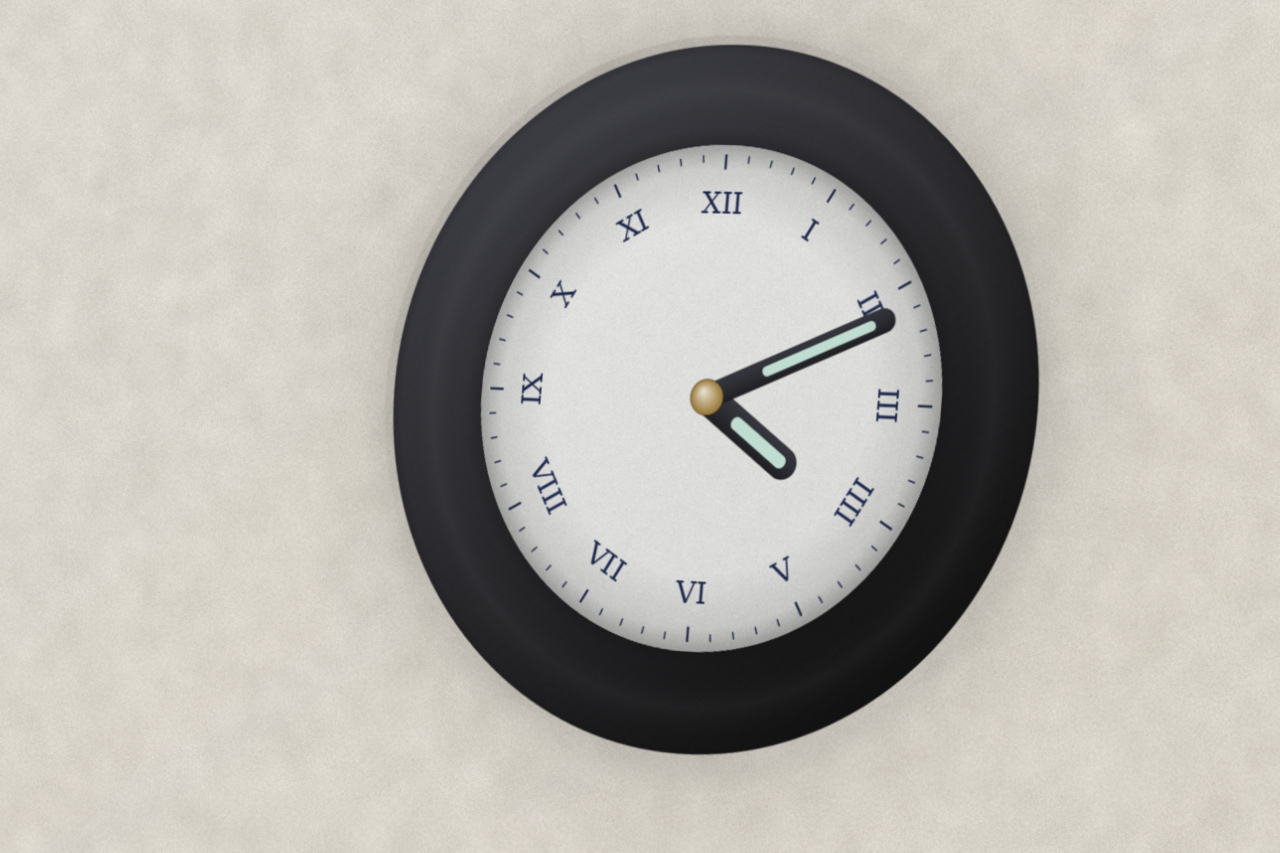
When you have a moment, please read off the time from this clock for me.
4:11
